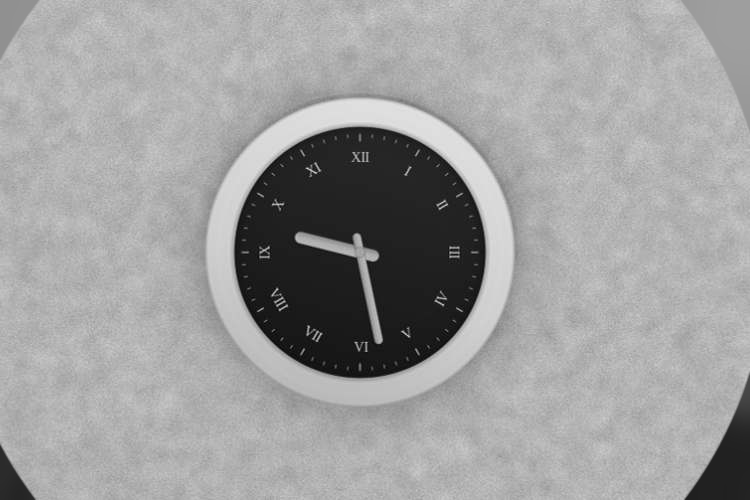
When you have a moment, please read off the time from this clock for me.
9:28
